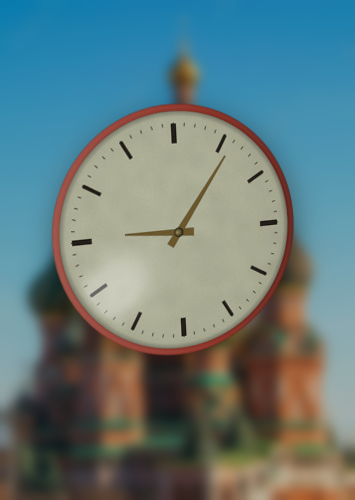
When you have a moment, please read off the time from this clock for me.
9:06
